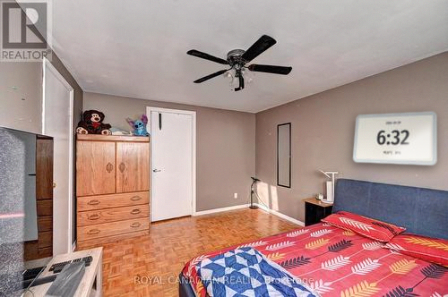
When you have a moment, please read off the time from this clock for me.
6:32
